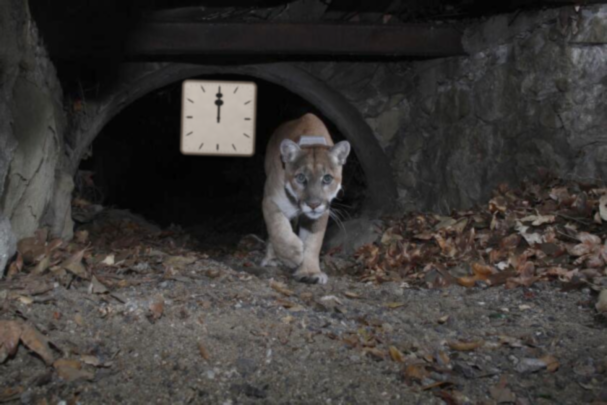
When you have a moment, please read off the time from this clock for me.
12:00
